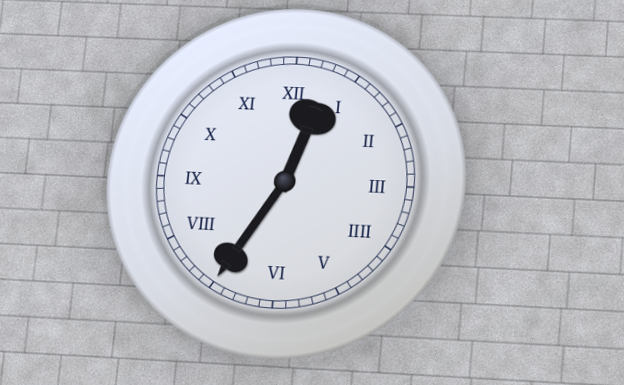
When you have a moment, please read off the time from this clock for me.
12:35
